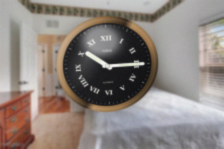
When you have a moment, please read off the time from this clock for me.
10:15
